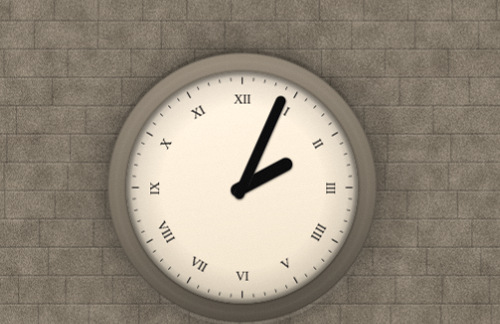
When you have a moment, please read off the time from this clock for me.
2:04
